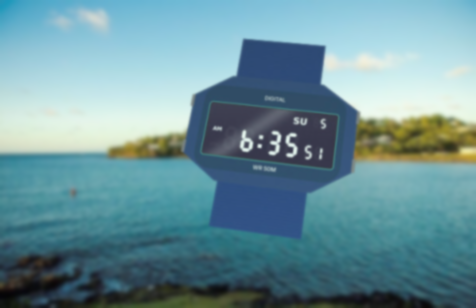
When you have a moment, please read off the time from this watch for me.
6:35:51
